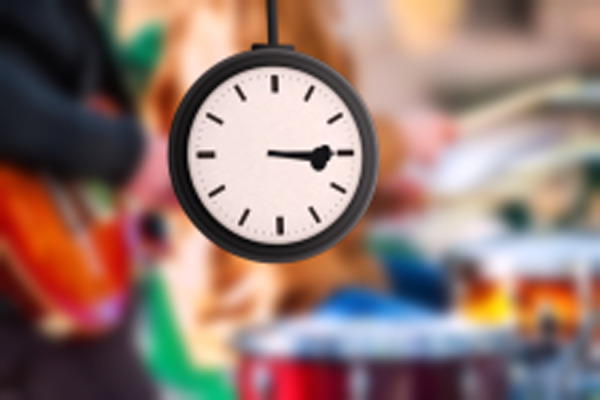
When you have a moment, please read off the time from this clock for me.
3:15
